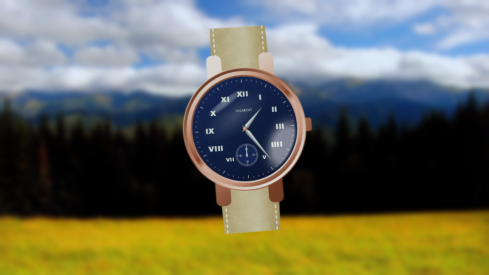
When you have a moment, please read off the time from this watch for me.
1:24
